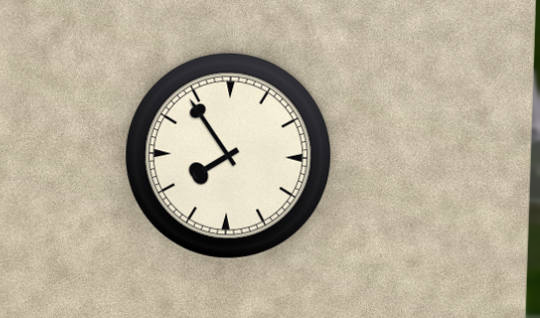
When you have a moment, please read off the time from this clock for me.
7:54
